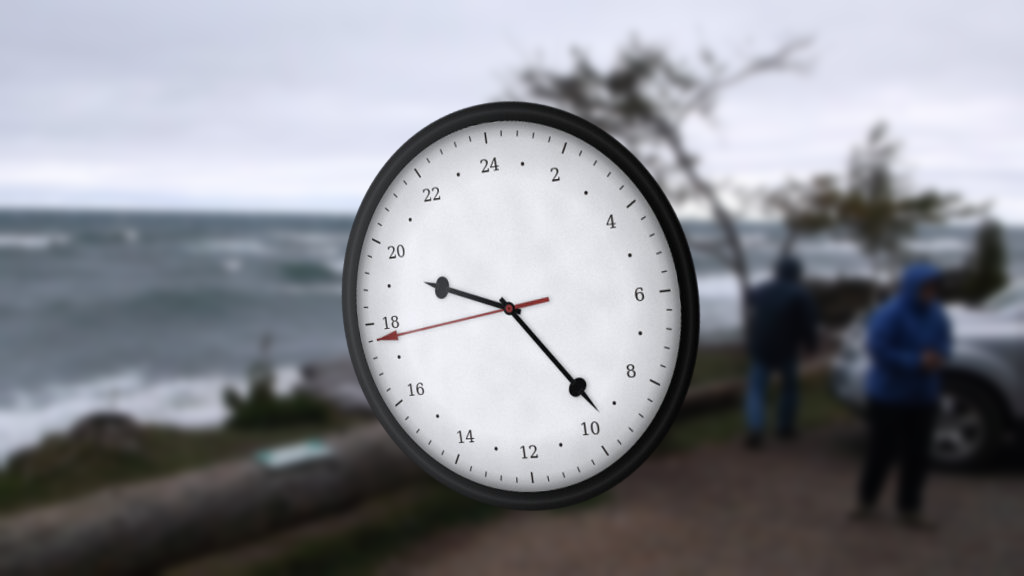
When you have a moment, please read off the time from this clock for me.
19:23:44
